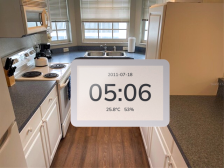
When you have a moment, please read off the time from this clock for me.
5:06
